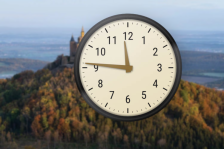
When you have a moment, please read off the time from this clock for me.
11:46
